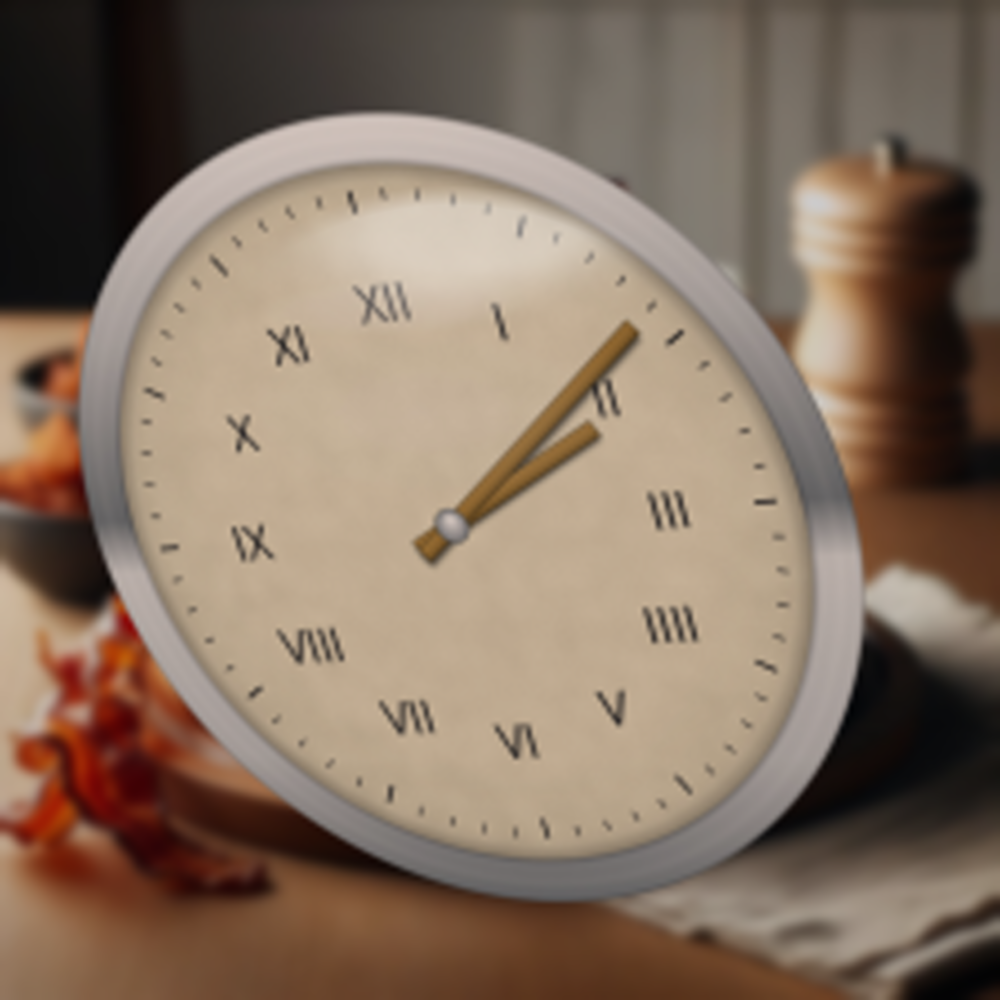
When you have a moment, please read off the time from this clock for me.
2:09
